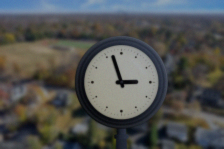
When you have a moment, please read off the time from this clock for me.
2:57
